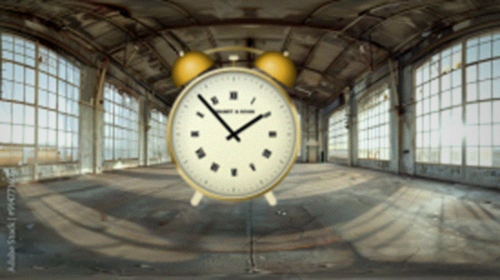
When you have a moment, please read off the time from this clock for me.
1:53
